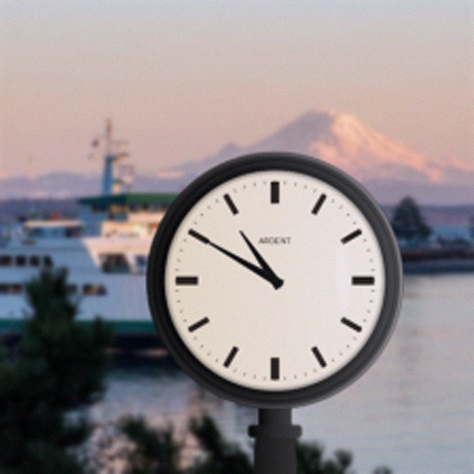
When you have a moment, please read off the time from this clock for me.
10:50
